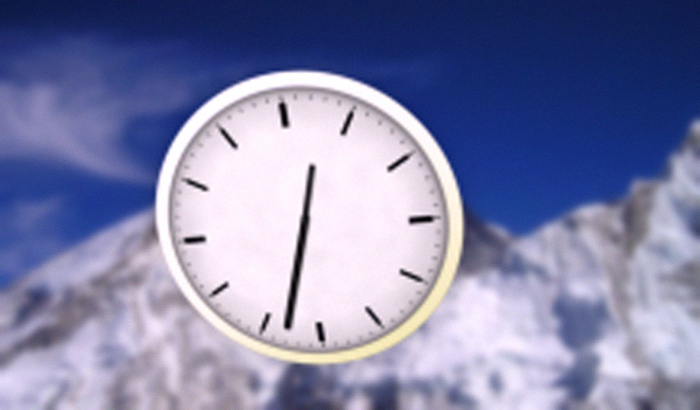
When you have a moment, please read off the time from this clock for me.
12:33
